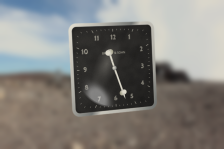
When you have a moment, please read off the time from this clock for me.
11:27
